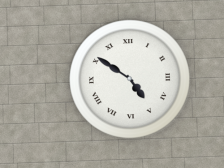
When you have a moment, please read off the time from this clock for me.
4:51
